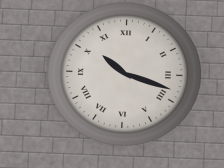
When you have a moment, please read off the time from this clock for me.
10:18
